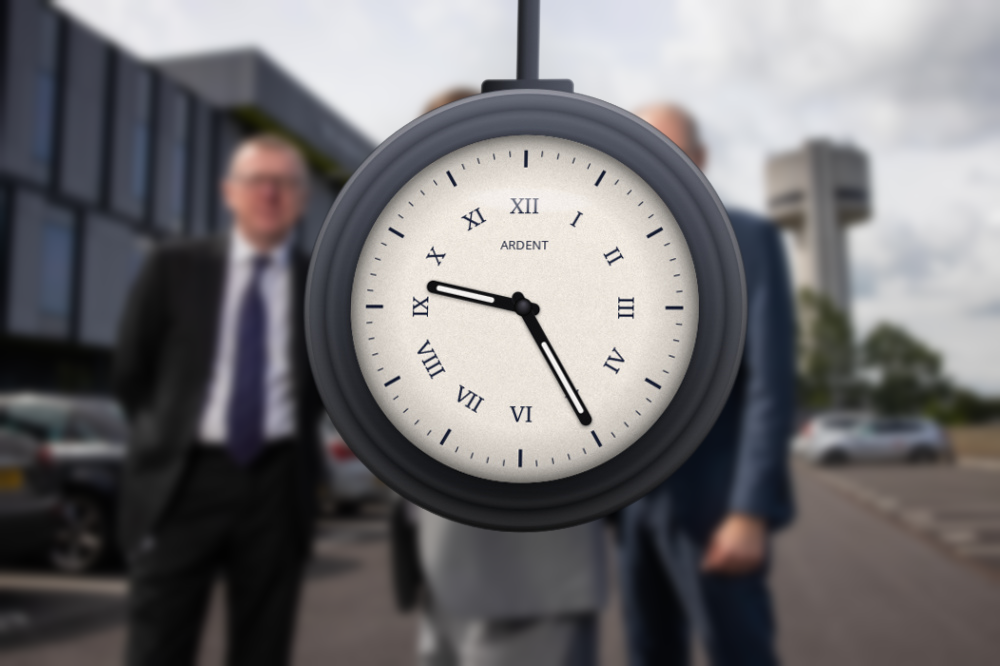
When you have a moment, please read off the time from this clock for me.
9:25
